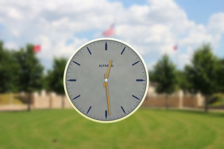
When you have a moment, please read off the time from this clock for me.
12:29
